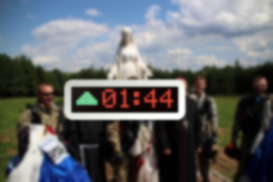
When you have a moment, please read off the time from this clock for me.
1:44
